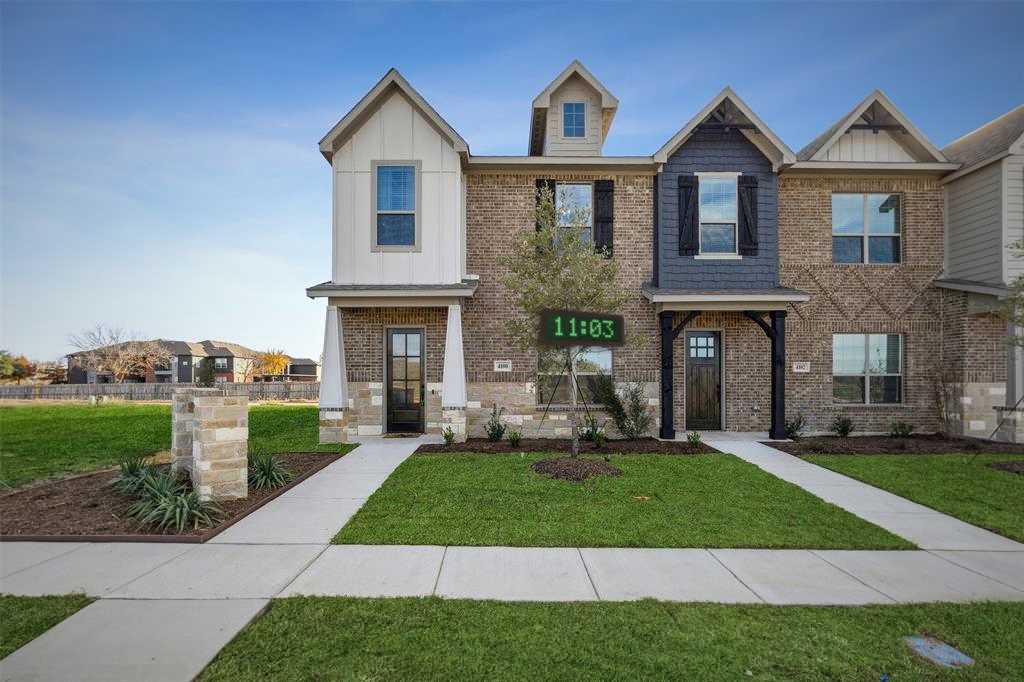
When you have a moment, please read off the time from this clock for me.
11:03
